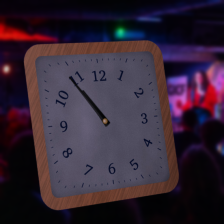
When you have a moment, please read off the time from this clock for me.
10:54
